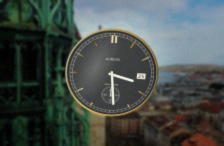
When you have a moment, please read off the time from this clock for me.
3:29
